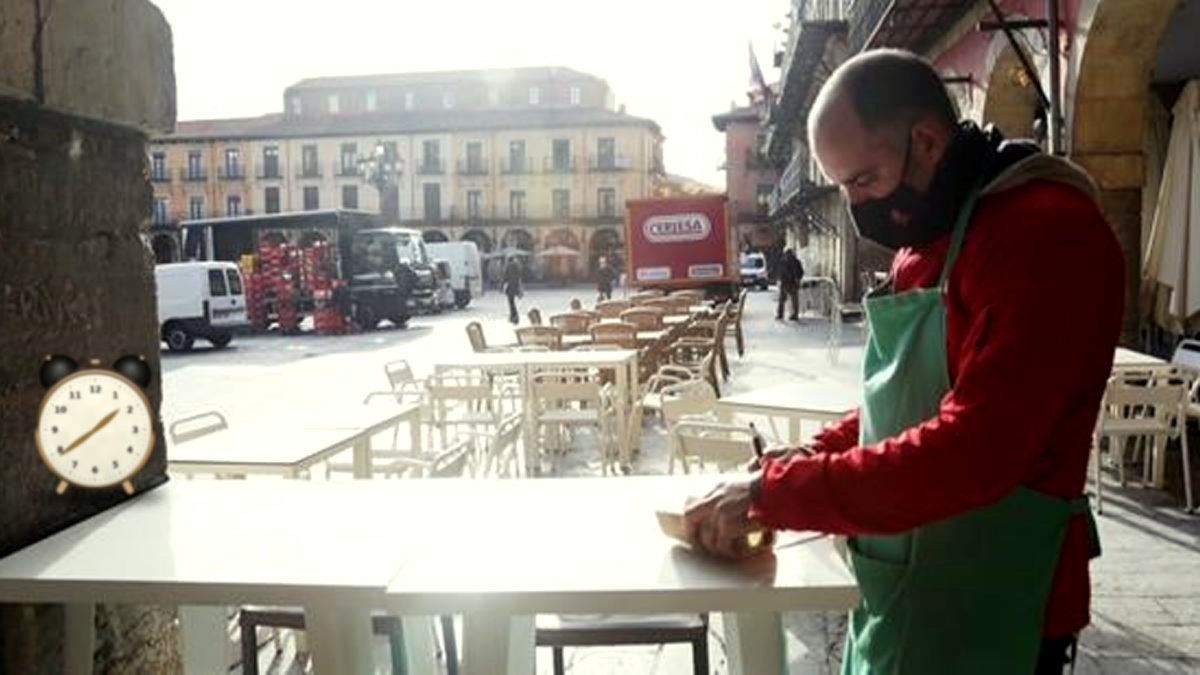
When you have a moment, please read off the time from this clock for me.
1:39
